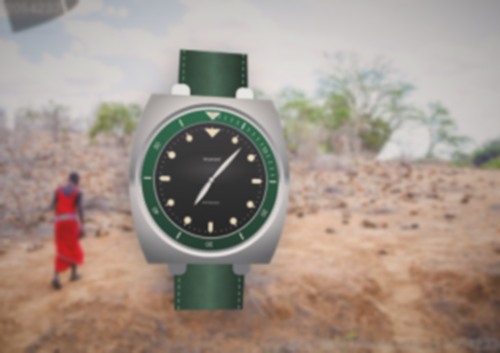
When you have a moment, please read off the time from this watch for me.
7:07
